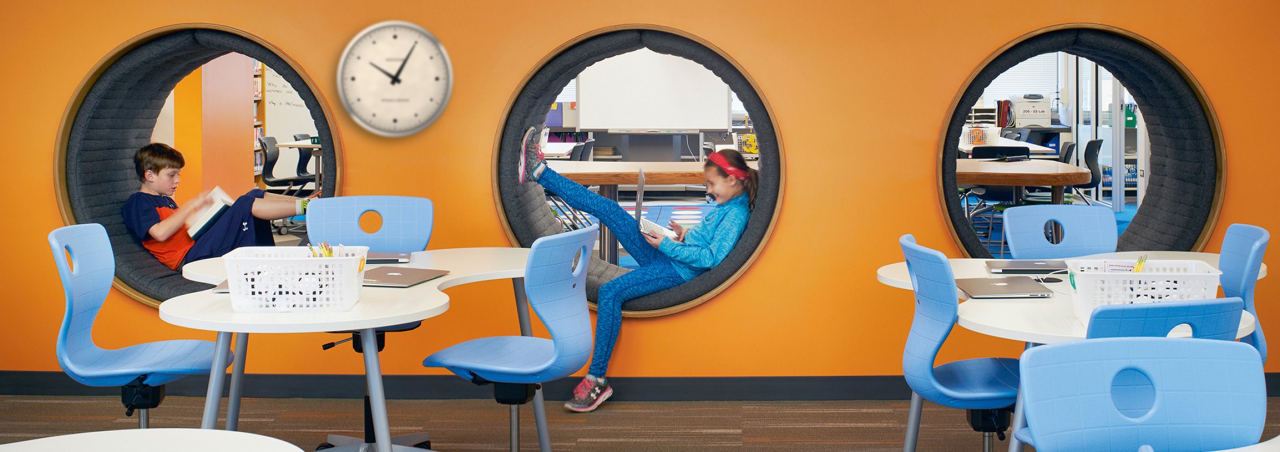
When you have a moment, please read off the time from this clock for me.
10:05
